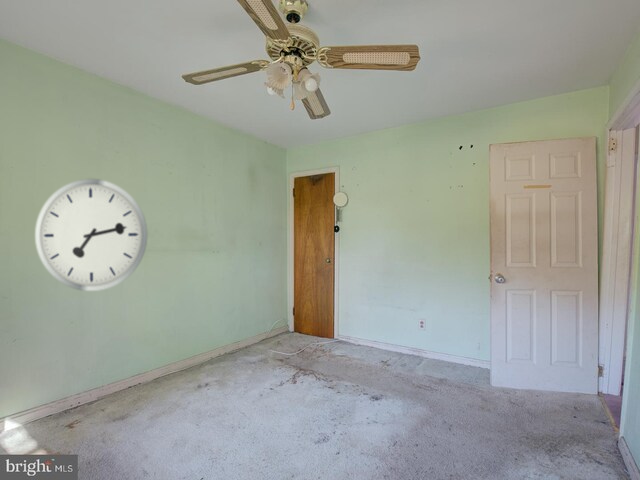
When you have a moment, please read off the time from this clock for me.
7:13
